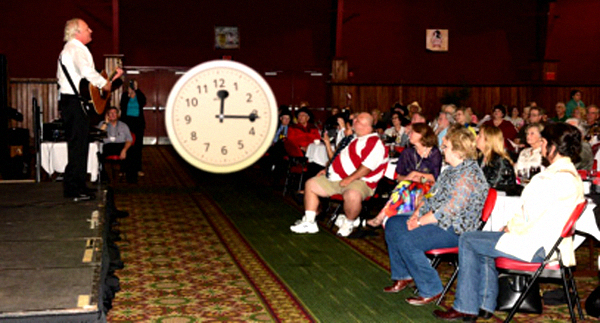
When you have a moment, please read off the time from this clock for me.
12:16
